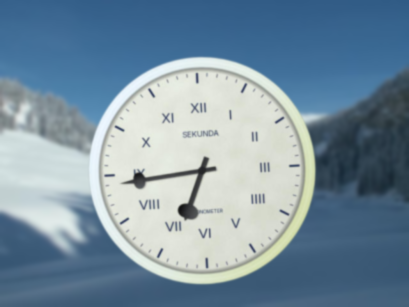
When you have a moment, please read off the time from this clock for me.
6:44
